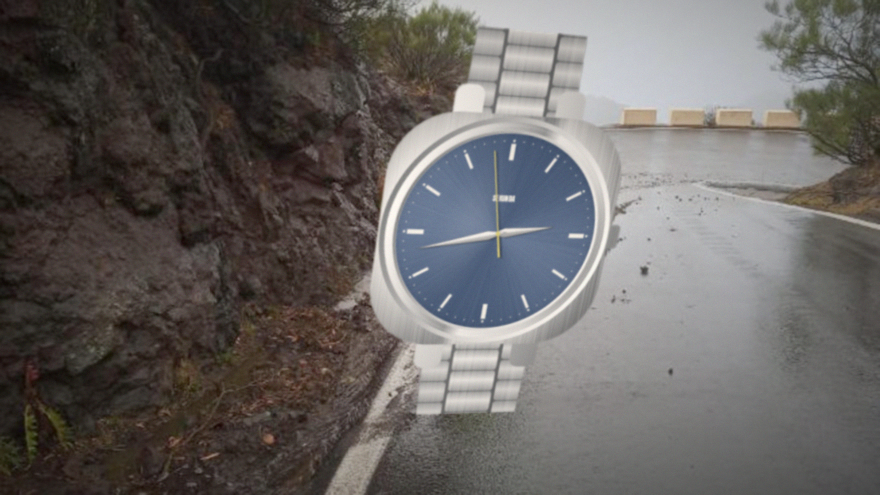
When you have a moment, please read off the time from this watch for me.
2:42:58
